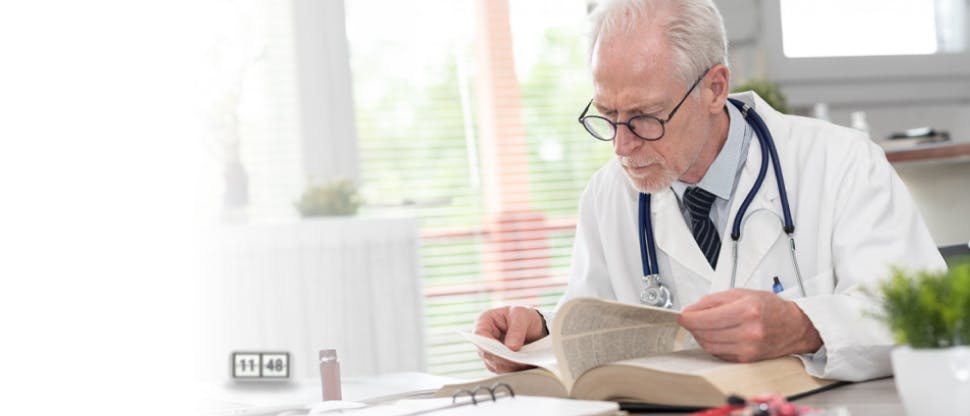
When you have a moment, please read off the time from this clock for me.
11:48
